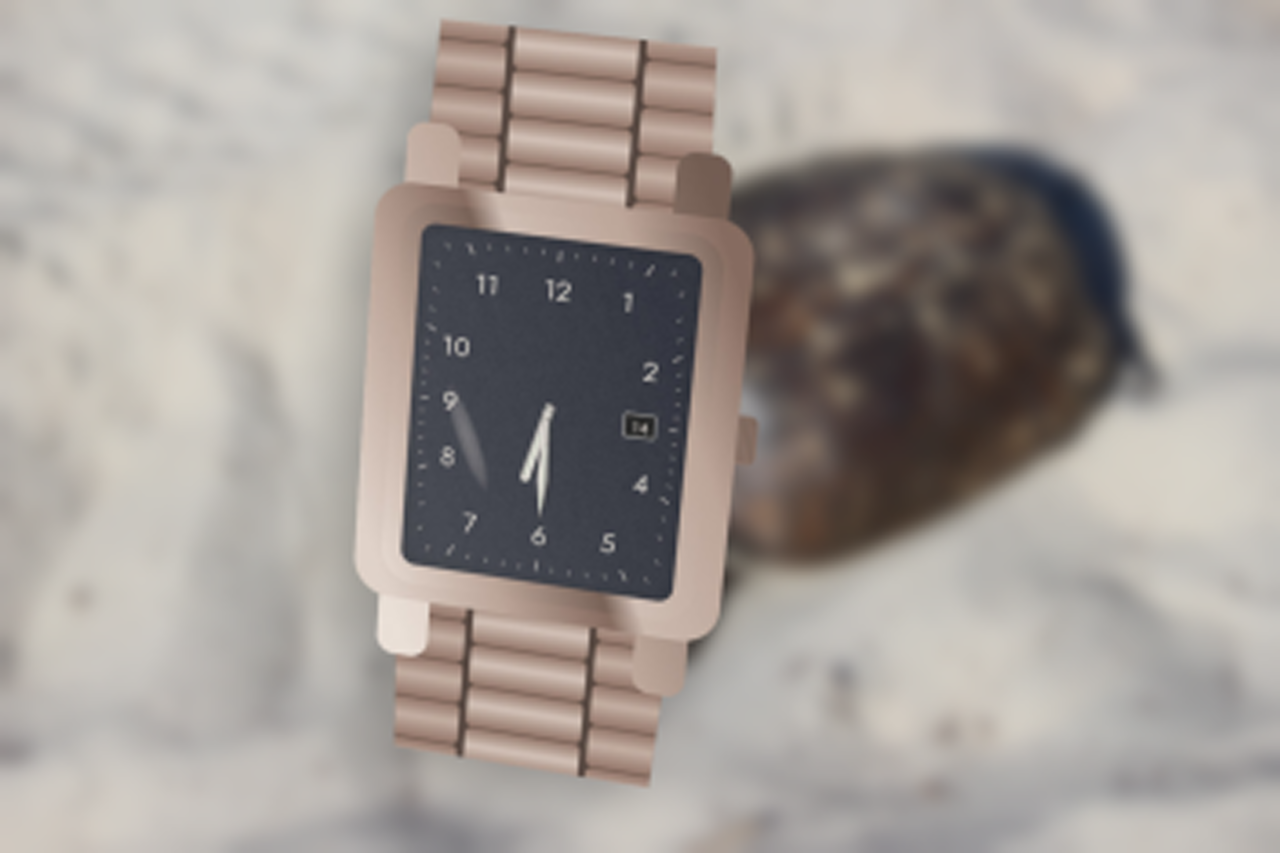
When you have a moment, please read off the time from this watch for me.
6:30
